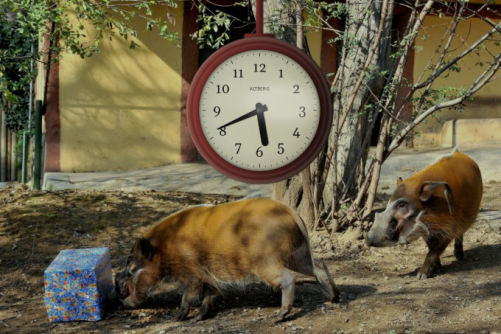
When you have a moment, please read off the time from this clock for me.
5:41
